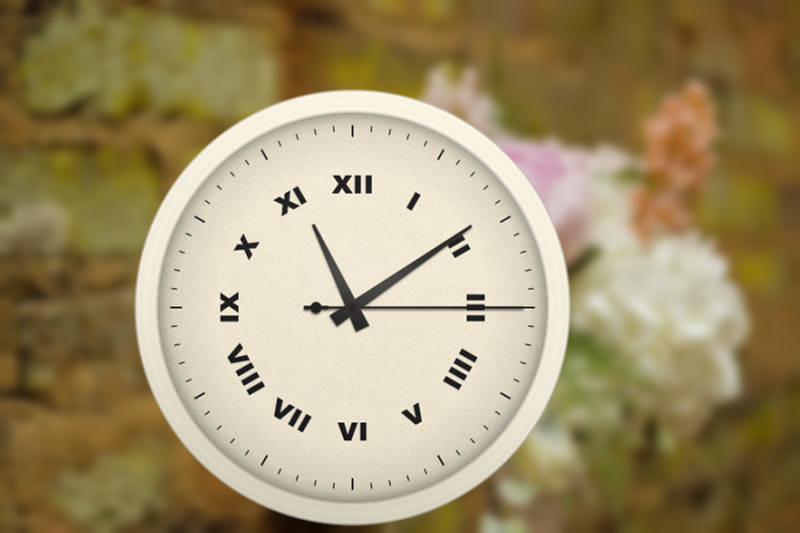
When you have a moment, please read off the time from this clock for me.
11:09:15
